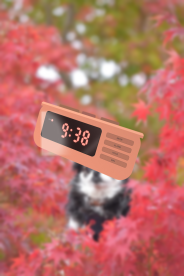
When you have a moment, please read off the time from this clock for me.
9:38
